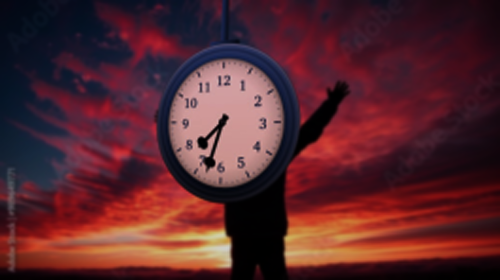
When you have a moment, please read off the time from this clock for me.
7:33
